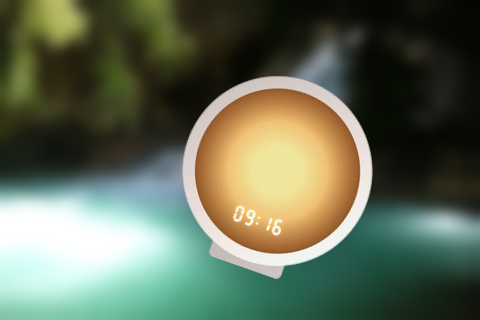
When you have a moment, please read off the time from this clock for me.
9:16
